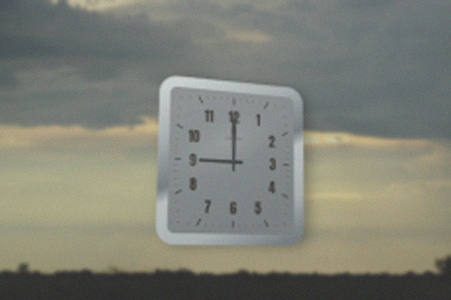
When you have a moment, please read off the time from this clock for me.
9:00
